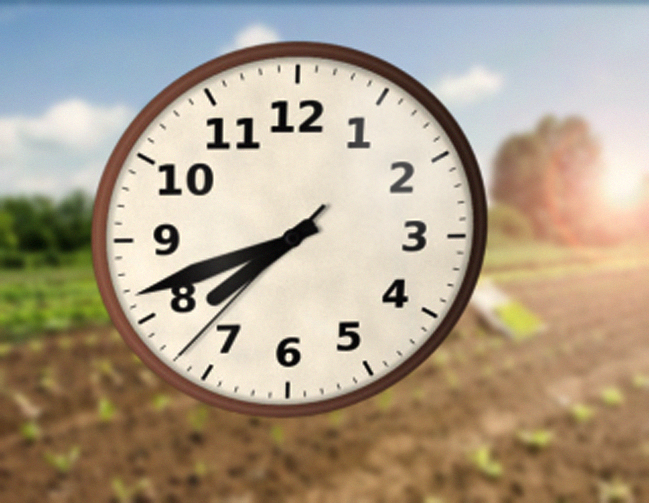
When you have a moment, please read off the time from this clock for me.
7:41:37
